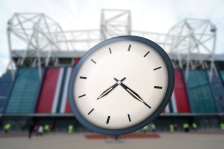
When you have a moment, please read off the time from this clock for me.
7:20
